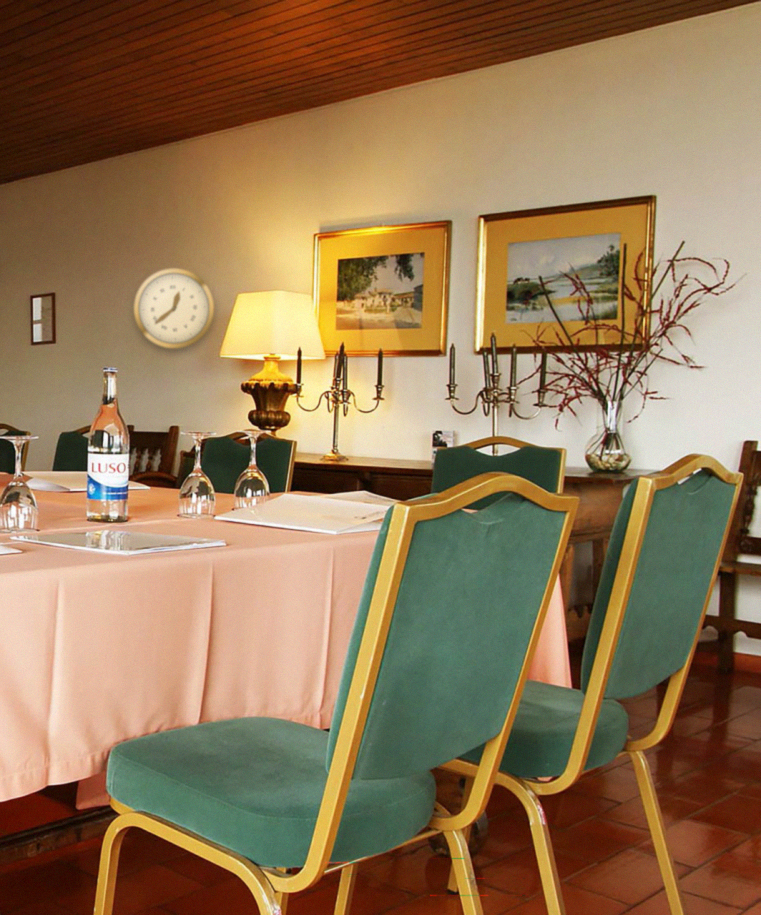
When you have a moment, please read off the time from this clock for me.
12:39
